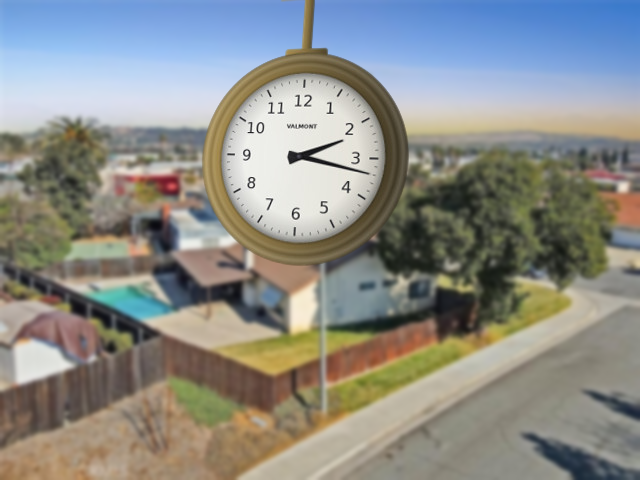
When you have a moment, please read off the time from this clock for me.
2:17
